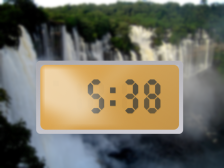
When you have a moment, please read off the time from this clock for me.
5:38
